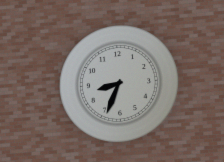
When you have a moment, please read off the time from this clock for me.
8:34
